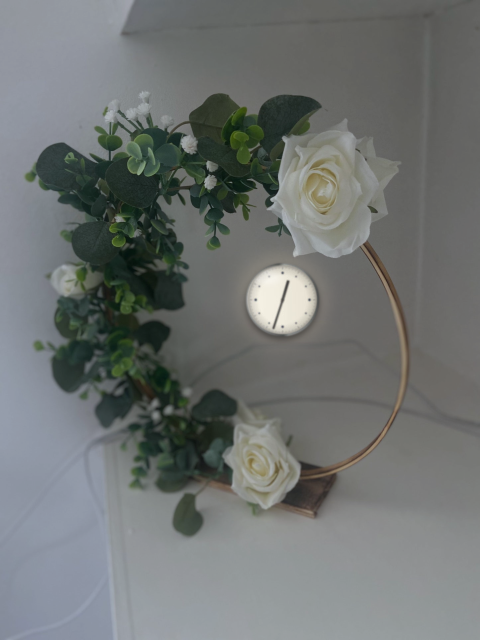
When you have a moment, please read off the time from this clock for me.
12:33
